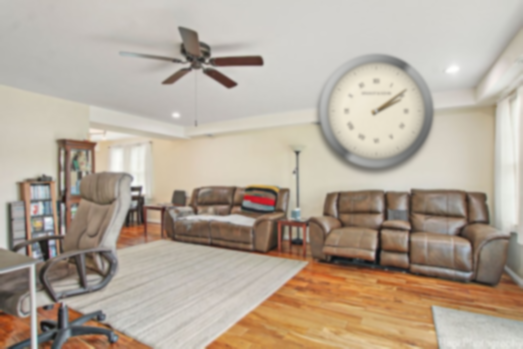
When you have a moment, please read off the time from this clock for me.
2:09
